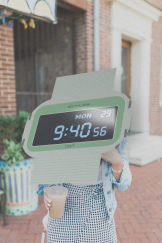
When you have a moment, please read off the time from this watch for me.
9:40:56
